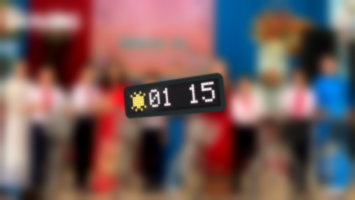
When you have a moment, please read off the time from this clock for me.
1:15
